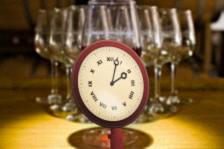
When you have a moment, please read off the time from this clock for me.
2:03
